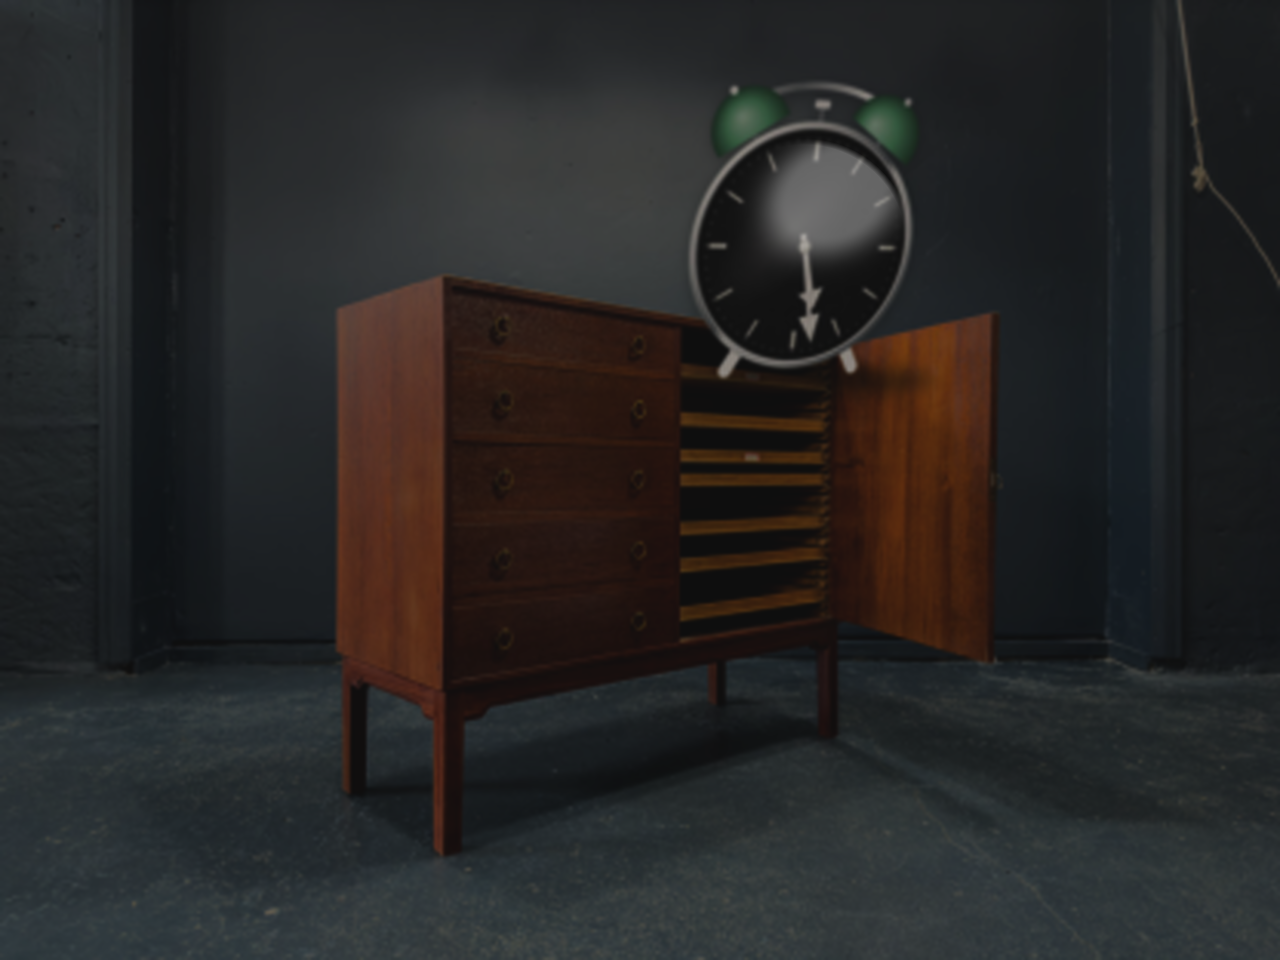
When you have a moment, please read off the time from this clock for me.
5:28
